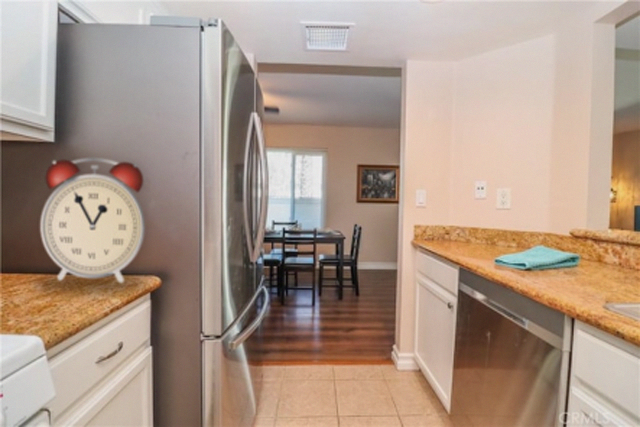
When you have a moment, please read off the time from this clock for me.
12:55
